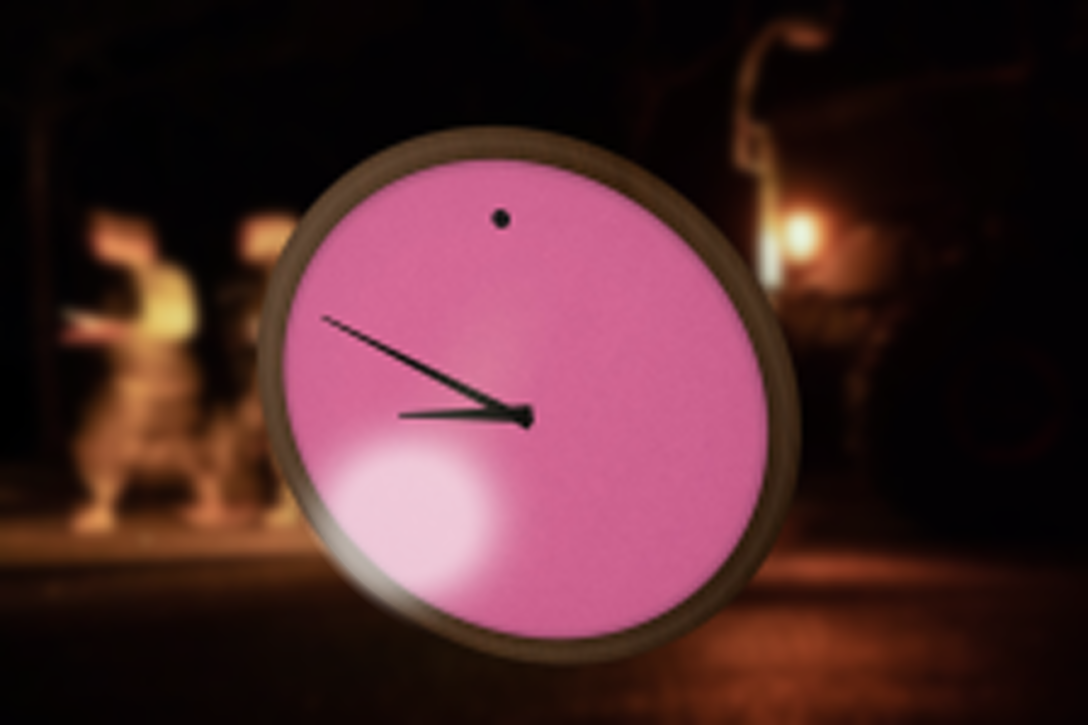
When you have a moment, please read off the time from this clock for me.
8:49
